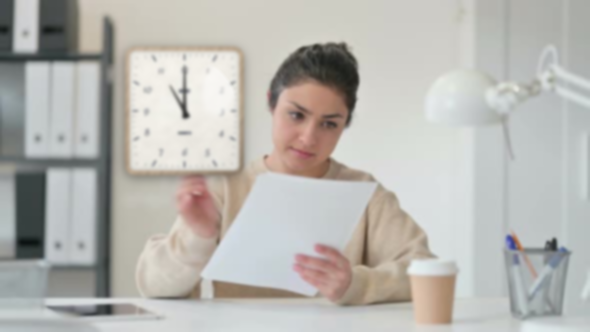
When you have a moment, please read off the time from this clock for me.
11:00
